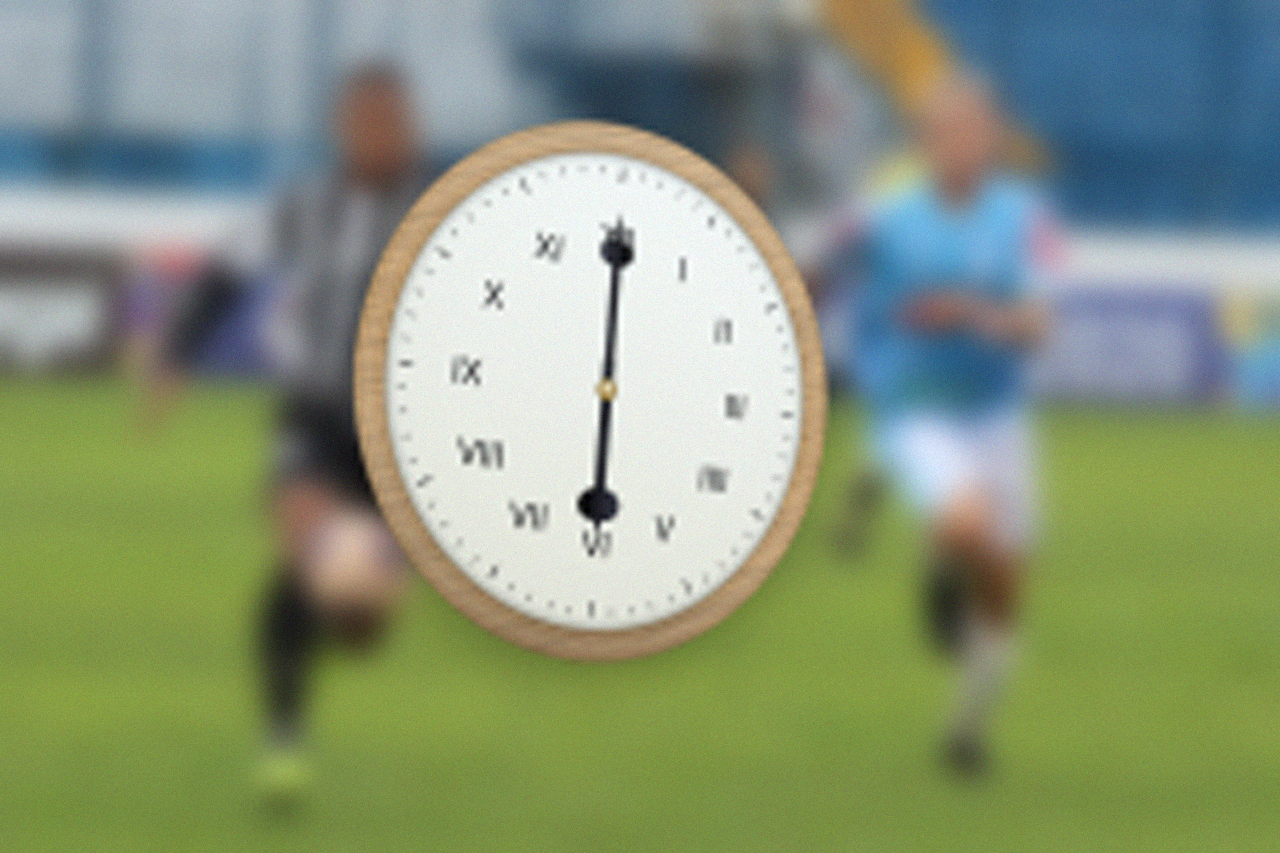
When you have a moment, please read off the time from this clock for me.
6:00
